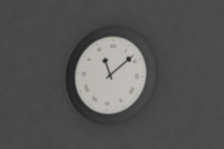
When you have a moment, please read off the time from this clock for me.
11:08
